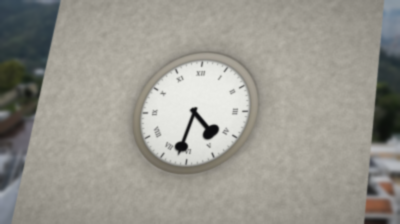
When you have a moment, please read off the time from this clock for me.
4:32
